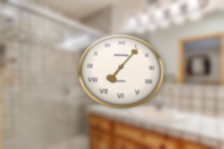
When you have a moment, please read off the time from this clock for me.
7:06
